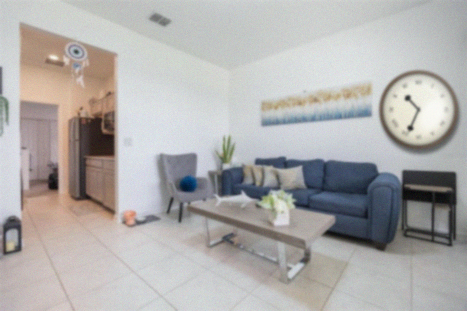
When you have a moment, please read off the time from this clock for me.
10:34
